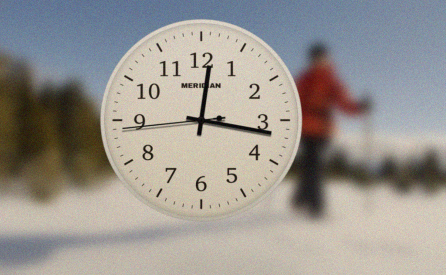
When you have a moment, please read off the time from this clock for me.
12:16:44
